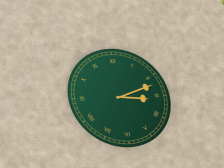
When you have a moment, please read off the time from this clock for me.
3:12
